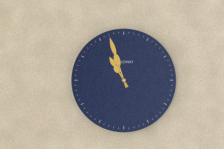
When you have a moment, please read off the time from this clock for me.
10:57
